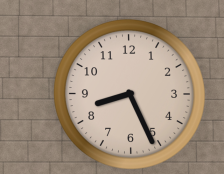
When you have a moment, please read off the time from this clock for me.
8:26
